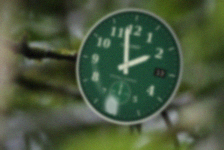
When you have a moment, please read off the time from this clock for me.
1:58
